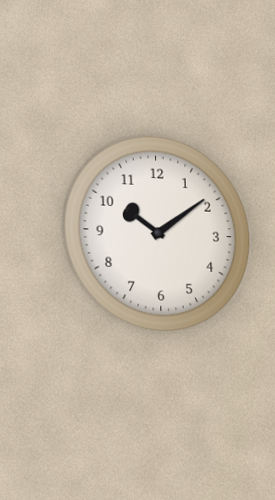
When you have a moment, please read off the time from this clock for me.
10:09
